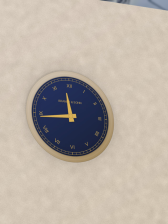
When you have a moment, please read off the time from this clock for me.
11:44
